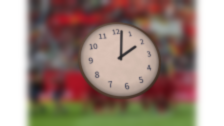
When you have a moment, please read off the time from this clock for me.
2:02
